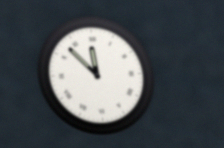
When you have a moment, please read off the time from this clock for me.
11:53
